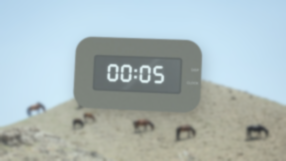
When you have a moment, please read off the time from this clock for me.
0:05
